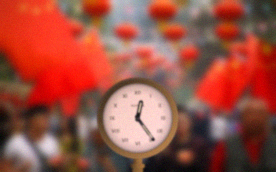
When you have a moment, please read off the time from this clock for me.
12:24
